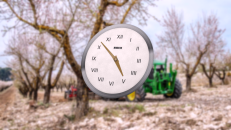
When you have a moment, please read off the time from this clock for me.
4:52
